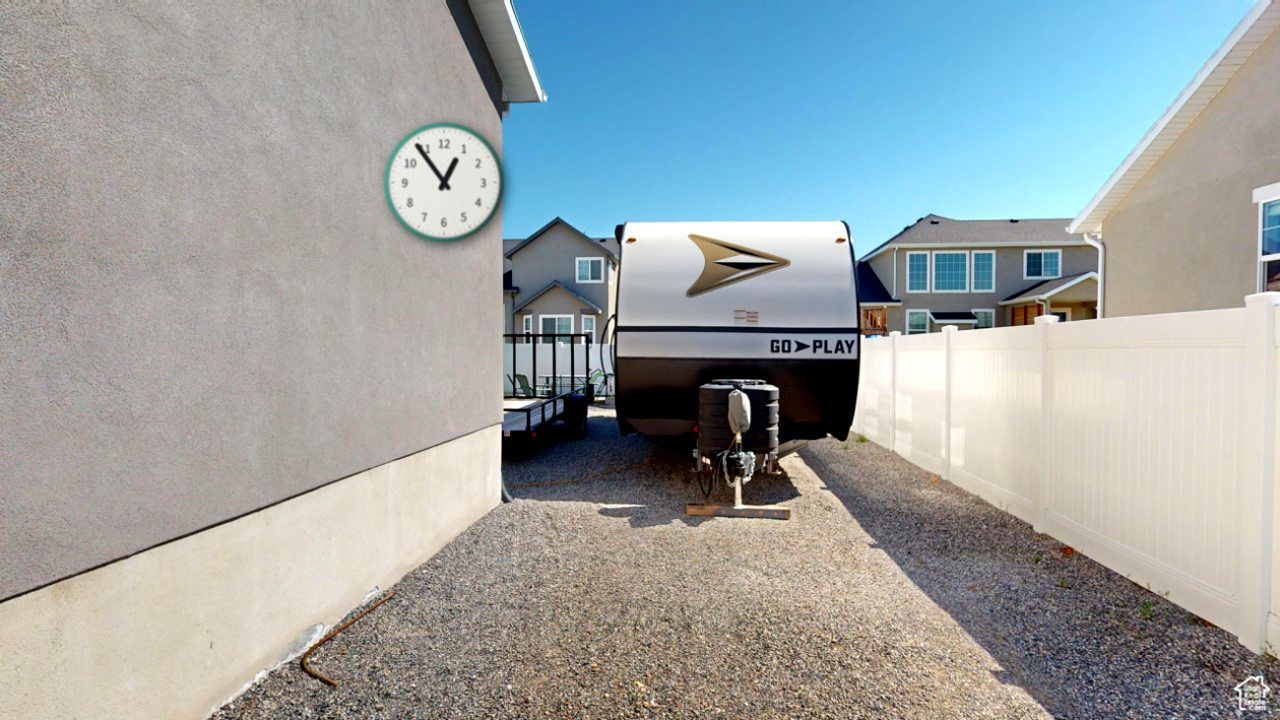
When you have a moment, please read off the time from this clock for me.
12:54
